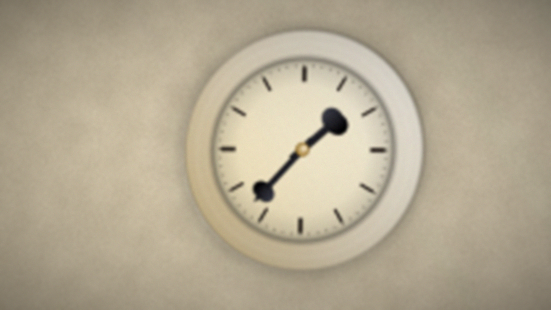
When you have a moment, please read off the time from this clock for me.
1:37
